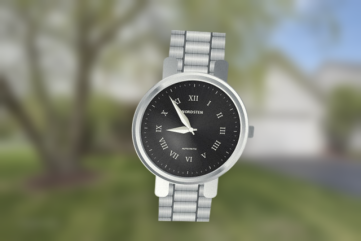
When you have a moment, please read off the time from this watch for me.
8:54
